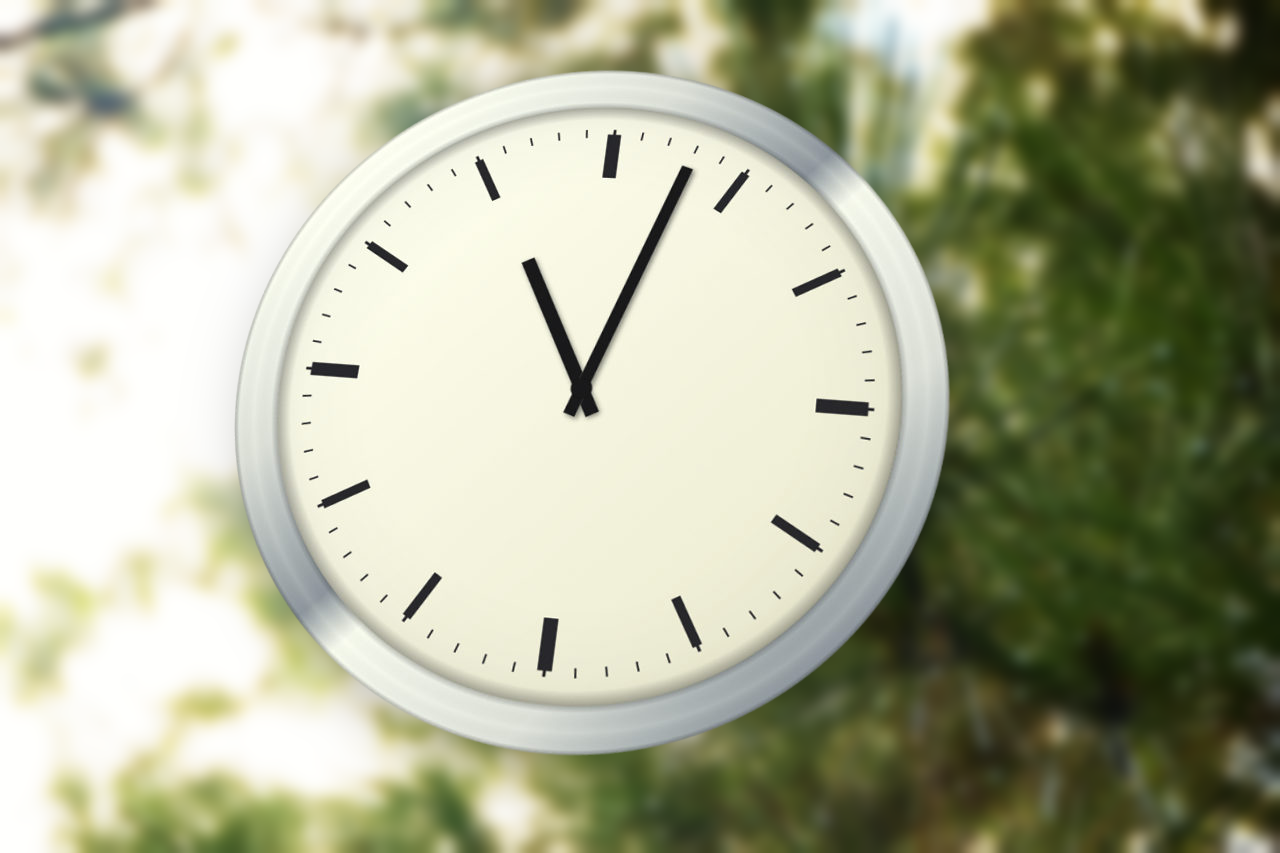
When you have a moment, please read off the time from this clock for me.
11:03
